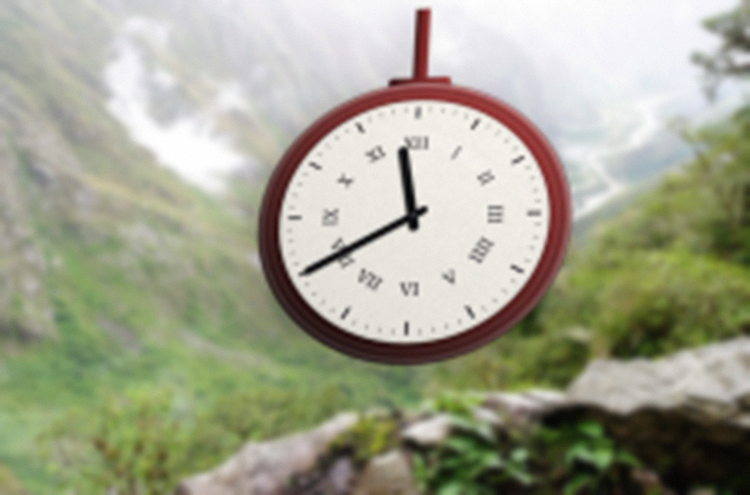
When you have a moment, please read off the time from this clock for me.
11:40
